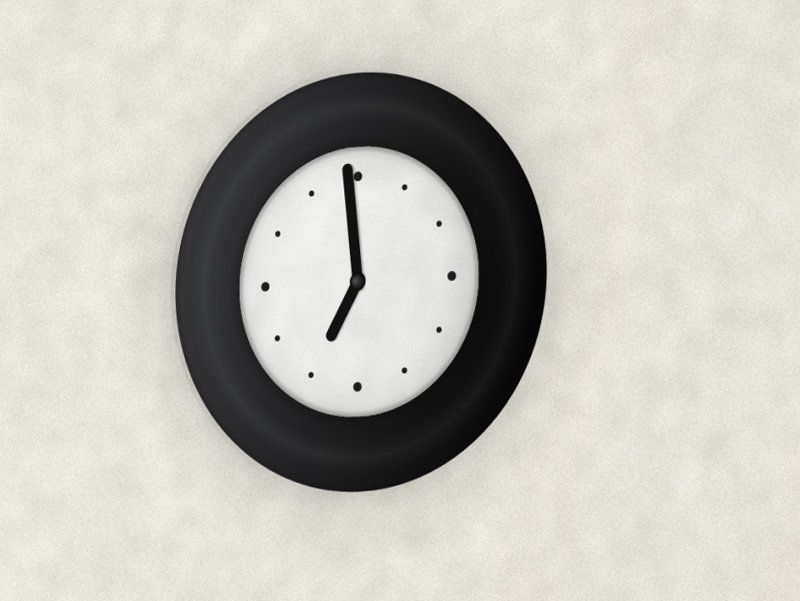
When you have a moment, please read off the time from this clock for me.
6:59
